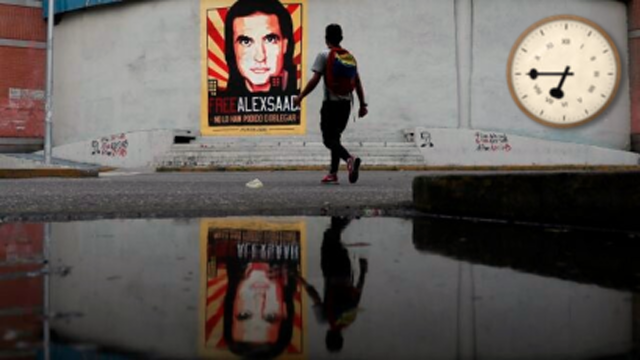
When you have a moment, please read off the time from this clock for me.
6:45
